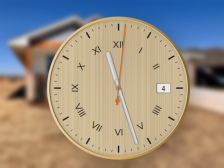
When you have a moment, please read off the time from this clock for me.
11:27:01
